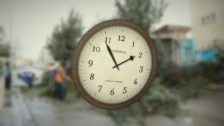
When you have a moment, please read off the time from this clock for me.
1:54
